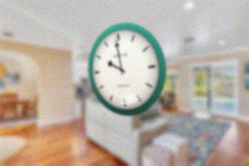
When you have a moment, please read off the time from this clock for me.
9:59
